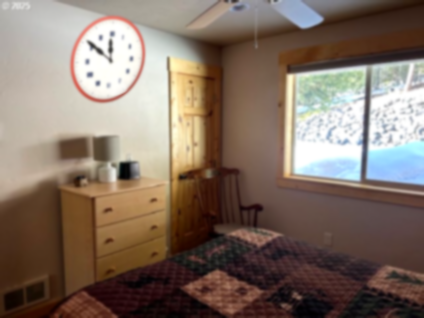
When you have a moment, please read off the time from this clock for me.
11:51
